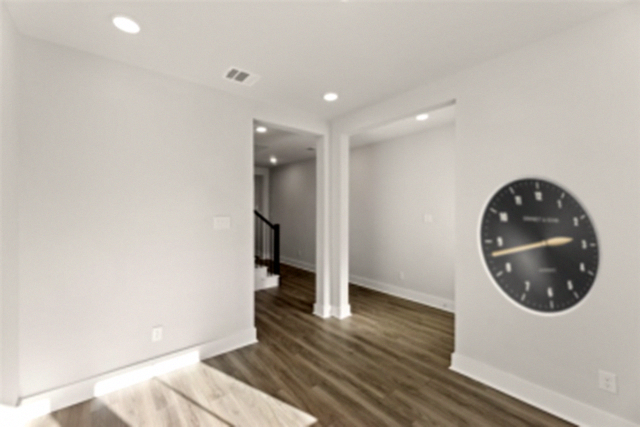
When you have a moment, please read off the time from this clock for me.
2:43
